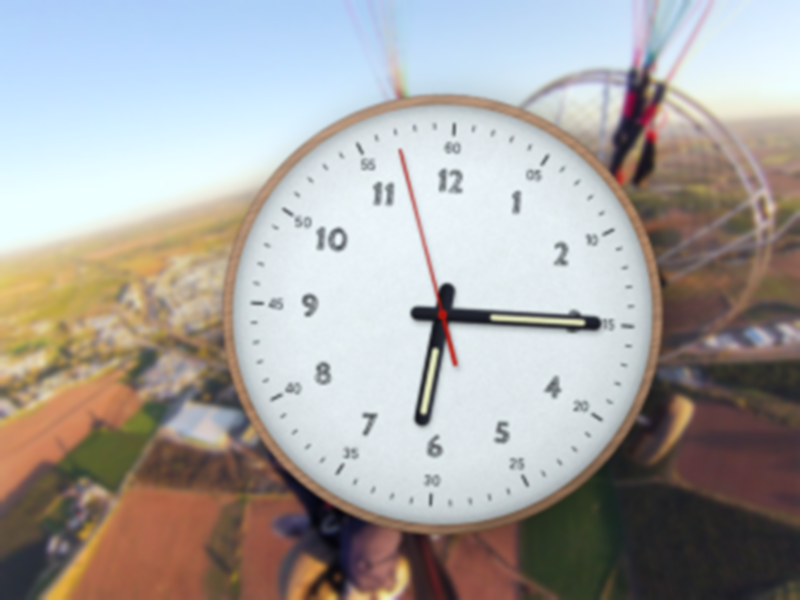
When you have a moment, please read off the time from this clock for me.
6:14:57
